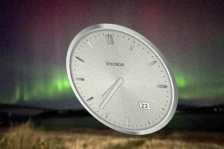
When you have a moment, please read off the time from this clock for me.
7:37
